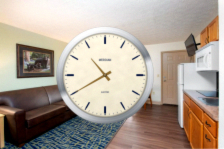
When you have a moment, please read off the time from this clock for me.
10:40
